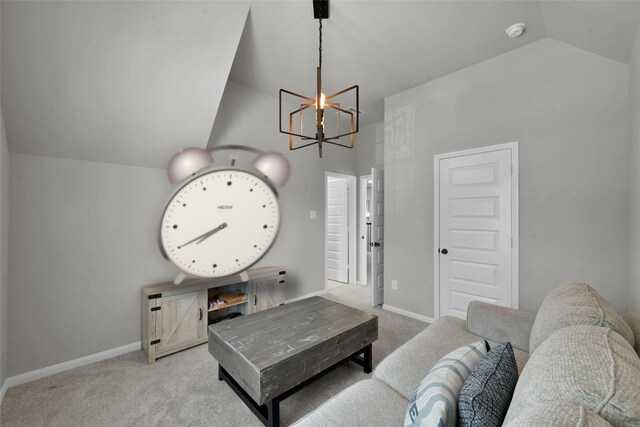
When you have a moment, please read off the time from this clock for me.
7:40
